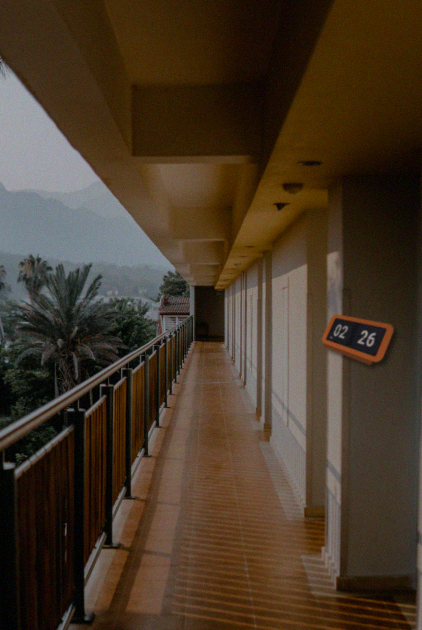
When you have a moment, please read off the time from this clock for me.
2:26
